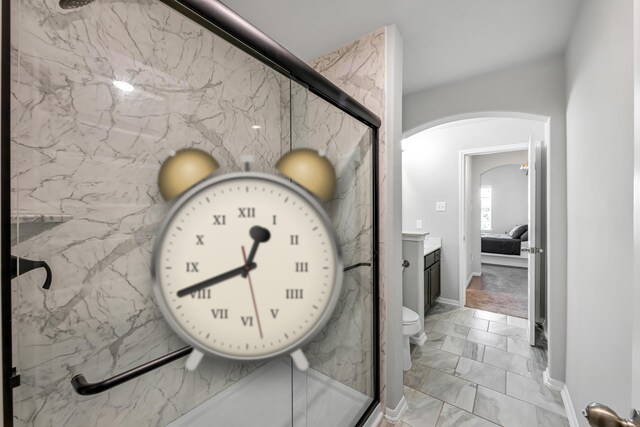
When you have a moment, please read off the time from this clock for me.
12:41:28
